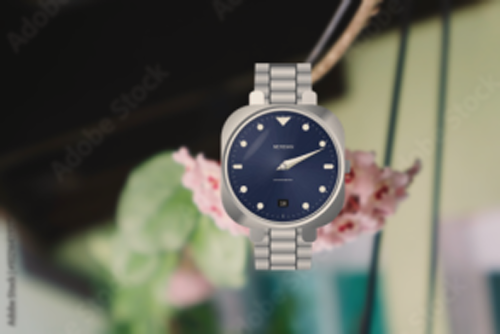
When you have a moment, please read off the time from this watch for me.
2:11
